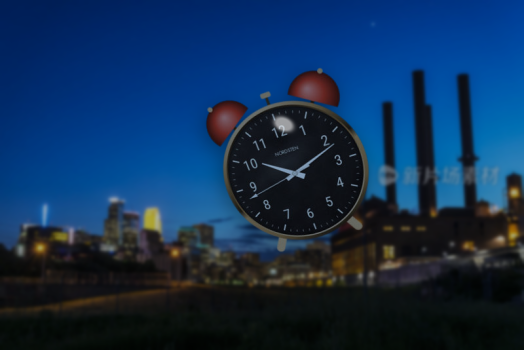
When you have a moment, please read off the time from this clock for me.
10:11:43
